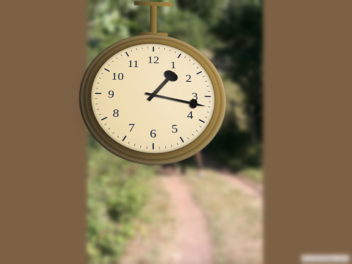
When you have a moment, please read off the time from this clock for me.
1:17
